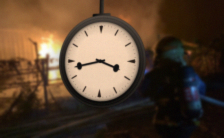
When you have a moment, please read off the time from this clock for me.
3:43
